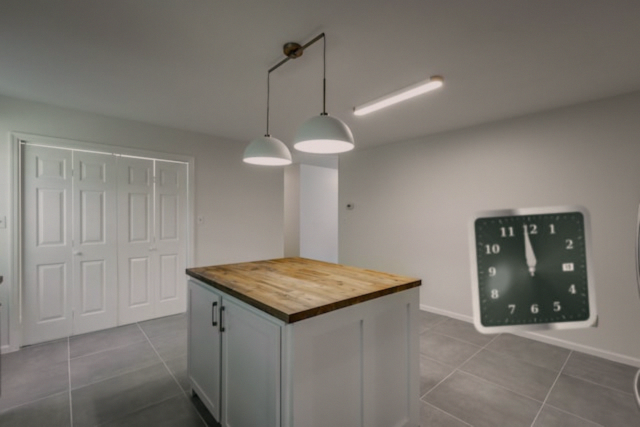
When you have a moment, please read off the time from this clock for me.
11:59
